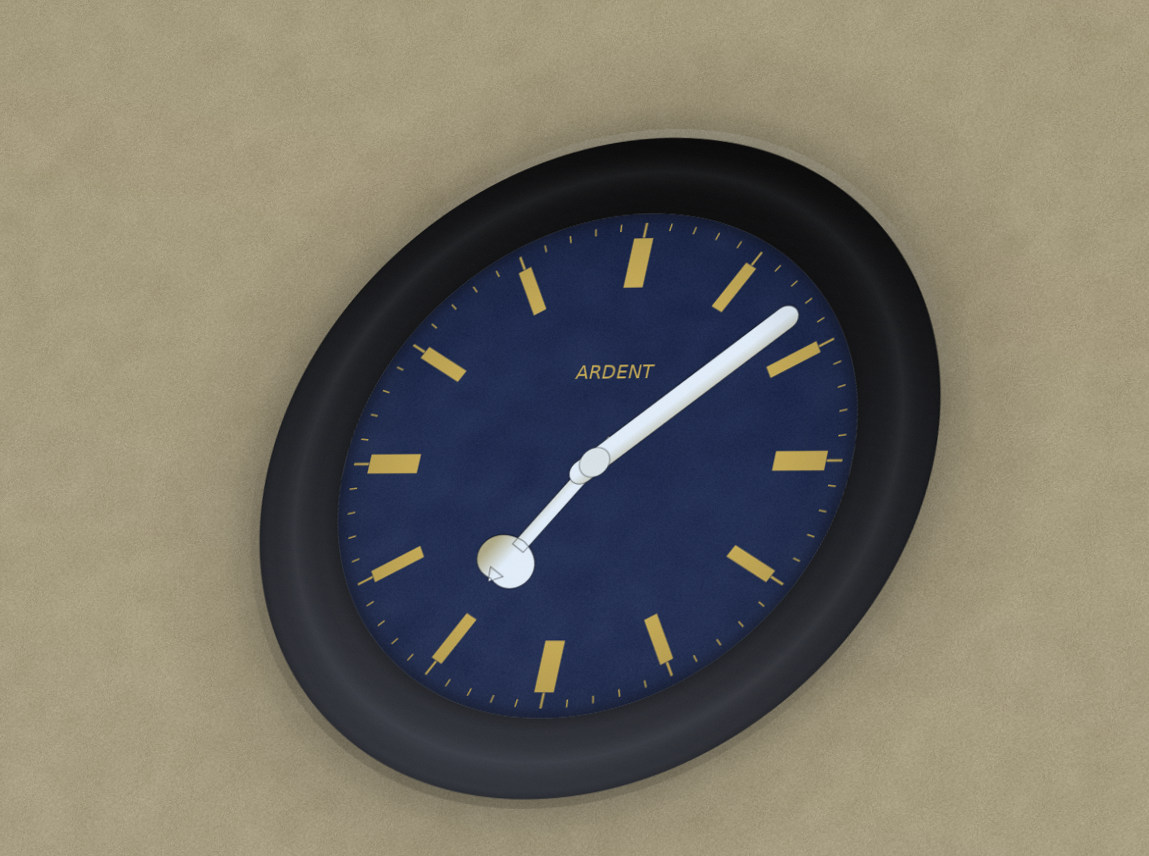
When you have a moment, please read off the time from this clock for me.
7:08
